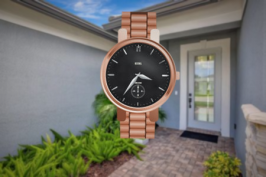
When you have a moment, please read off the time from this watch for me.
3:36
